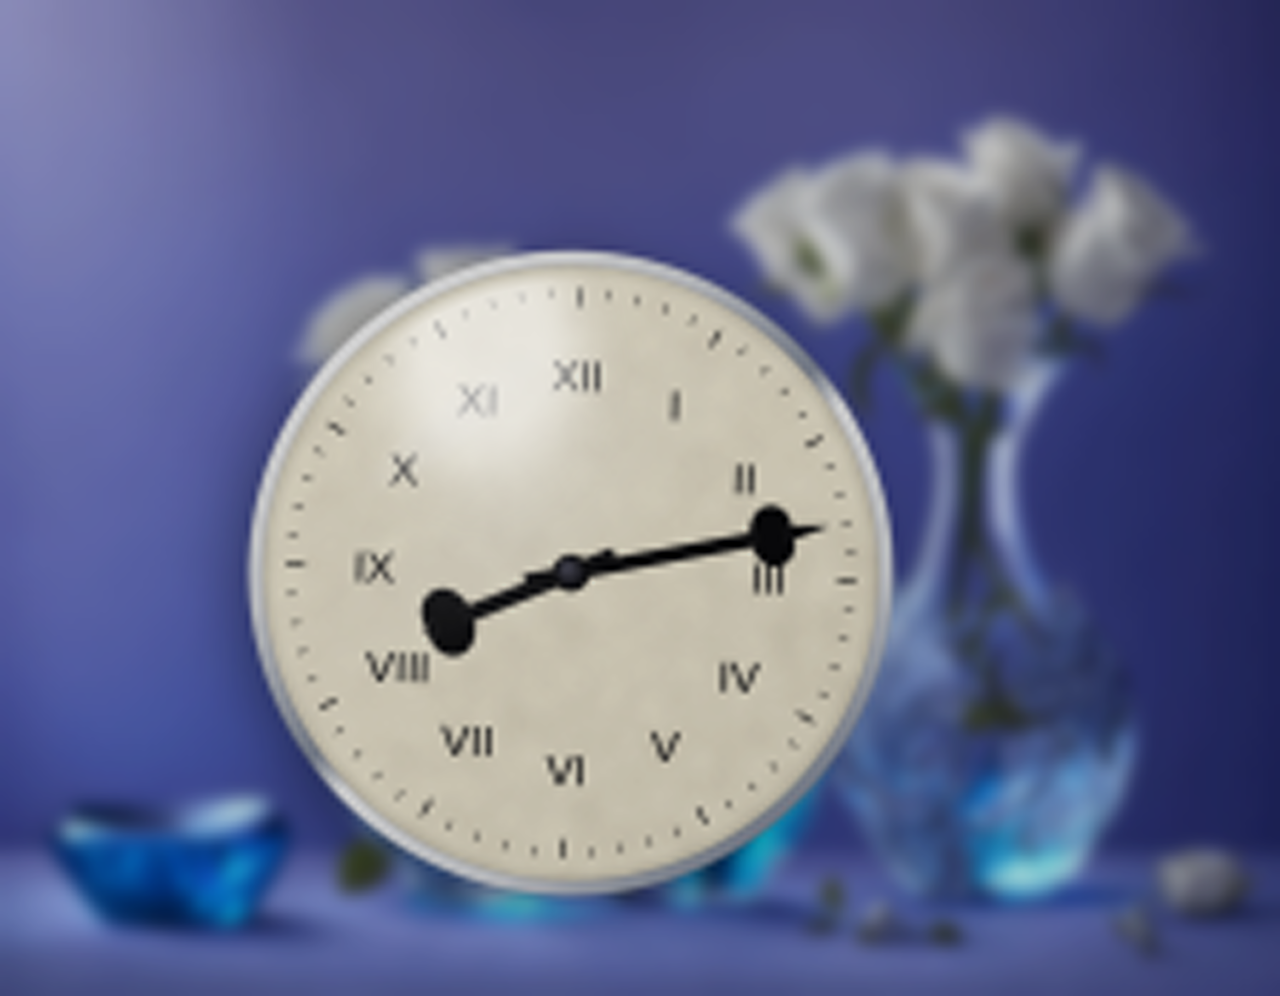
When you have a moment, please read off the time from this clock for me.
8:13
